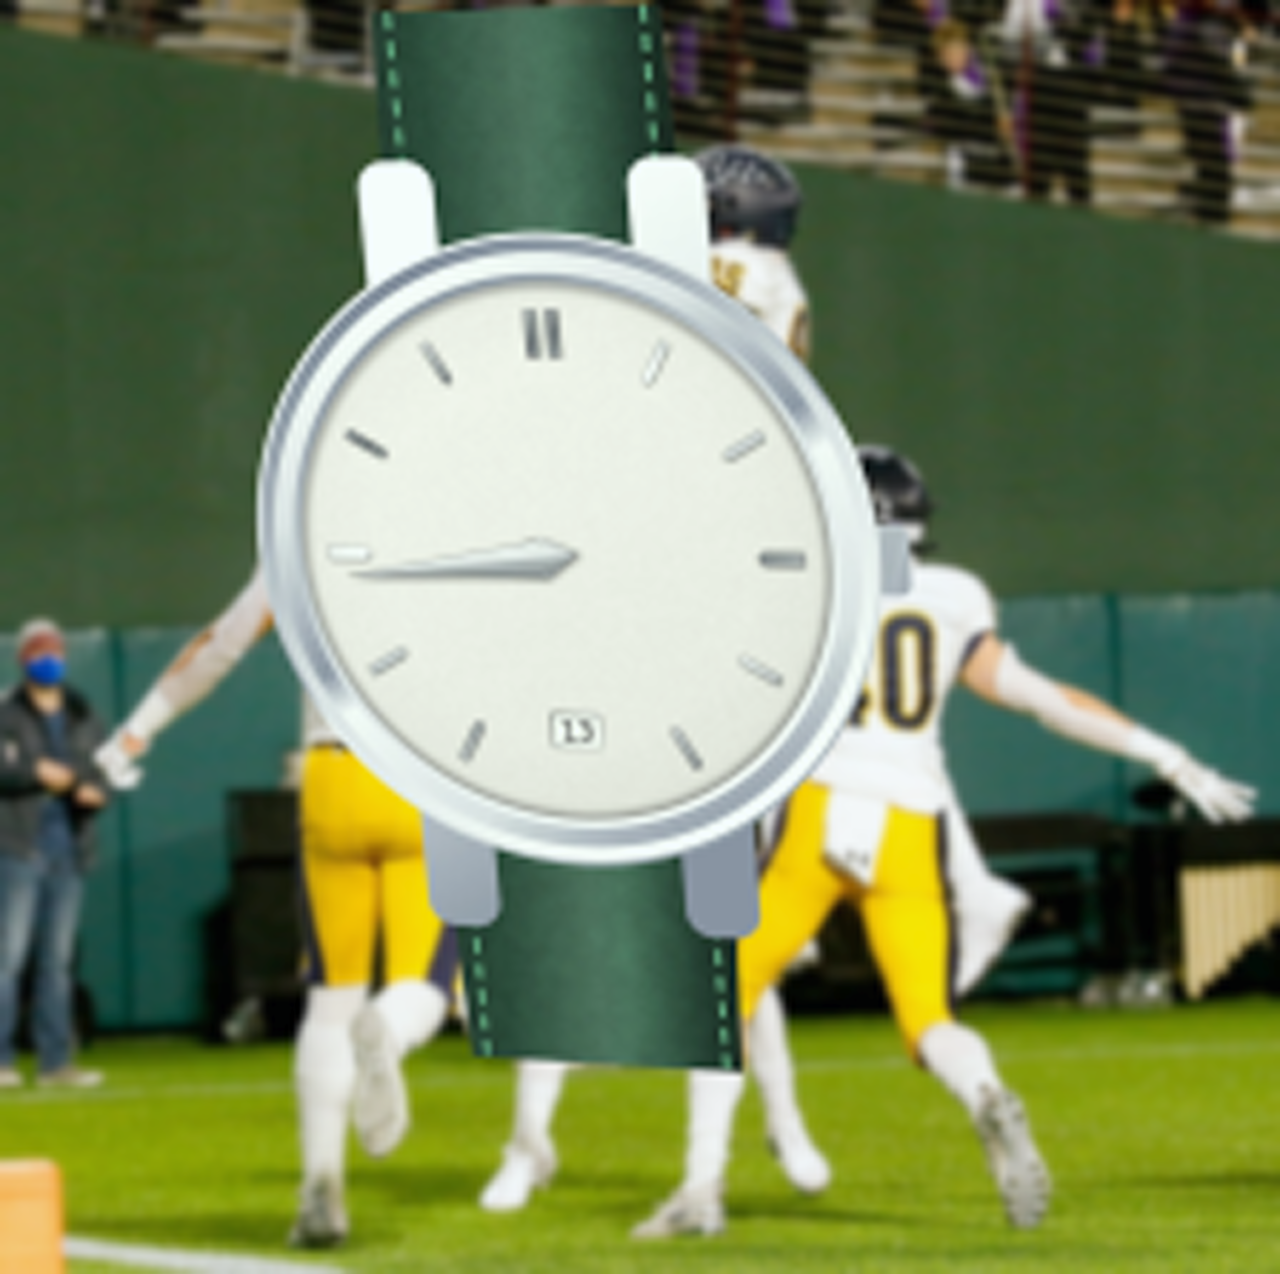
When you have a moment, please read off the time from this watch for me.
8:44
